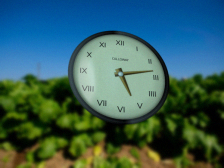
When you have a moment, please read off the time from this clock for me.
5:13
